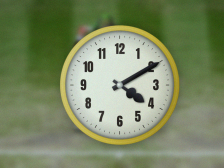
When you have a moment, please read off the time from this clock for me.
4:10
